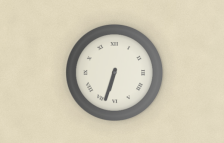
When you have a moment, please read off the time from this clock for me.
6:33
